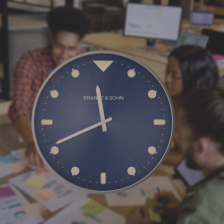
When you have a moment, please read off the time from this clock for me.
11:41
